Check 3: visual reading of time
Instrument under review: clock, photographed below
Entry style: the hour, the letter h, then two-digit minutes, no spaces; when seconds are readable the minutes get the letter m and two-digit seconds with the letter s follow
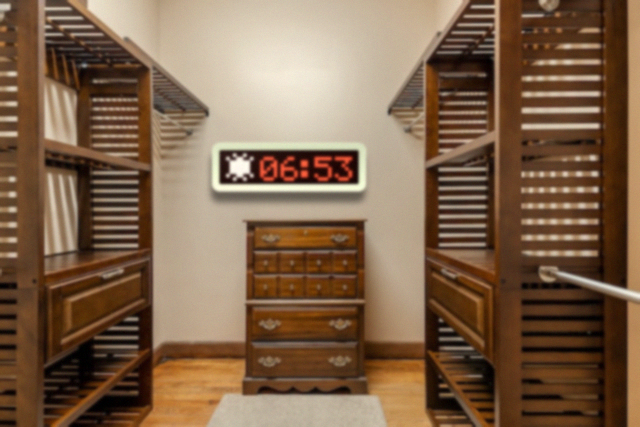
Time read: 6h53
